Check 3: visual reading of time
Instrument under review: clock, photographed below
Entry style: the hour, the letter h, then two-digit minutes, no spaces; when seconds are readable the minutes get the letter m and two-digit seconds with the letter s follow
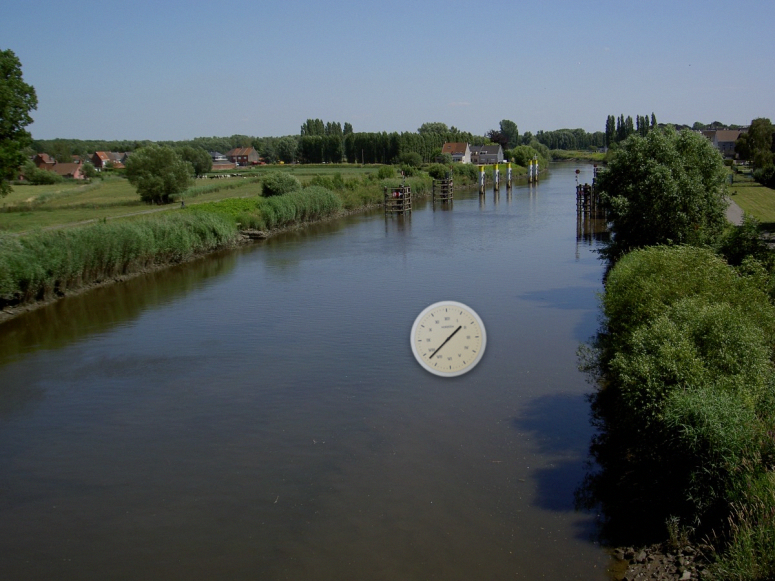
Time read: 1h38
